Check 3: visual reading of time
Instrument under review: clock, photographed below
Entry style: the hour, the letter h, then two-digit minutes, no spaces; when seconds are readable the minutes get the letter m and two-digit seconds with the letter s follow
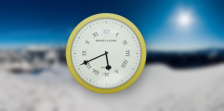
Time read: 5h41
